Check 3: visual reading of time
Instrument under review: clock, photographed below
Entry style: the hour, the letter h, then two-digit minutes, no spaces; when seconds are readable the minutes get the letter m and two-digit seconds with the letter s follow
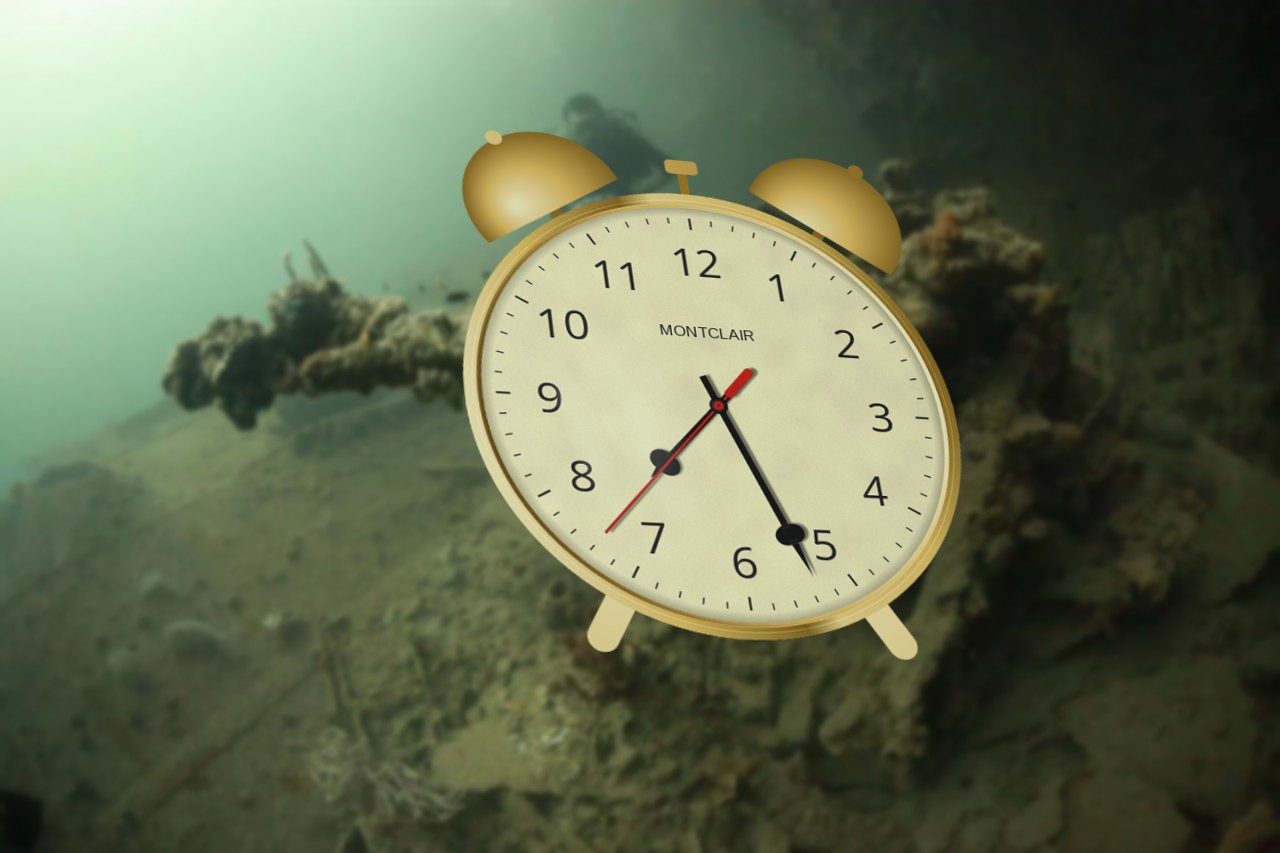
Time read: 7h26m37s
